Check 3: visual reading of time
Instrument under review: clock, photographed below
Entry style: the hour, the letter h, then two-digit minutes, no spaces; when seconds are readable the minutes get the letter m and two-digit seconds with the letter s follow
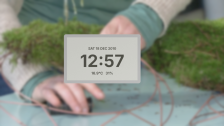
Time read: 12h57
